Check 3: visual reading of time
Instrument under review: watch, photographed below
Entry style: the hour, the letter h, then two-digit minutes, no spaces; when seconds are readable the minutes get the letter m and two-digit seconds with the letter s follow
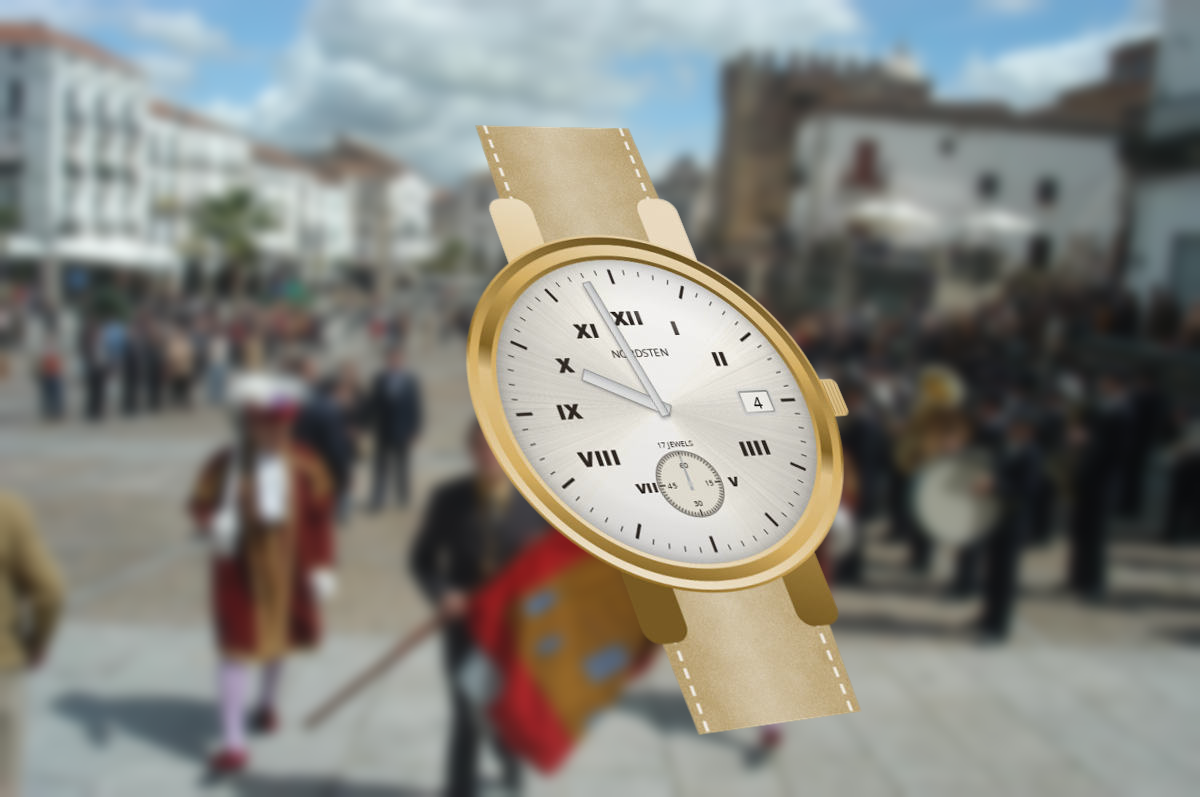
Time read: 9h58
